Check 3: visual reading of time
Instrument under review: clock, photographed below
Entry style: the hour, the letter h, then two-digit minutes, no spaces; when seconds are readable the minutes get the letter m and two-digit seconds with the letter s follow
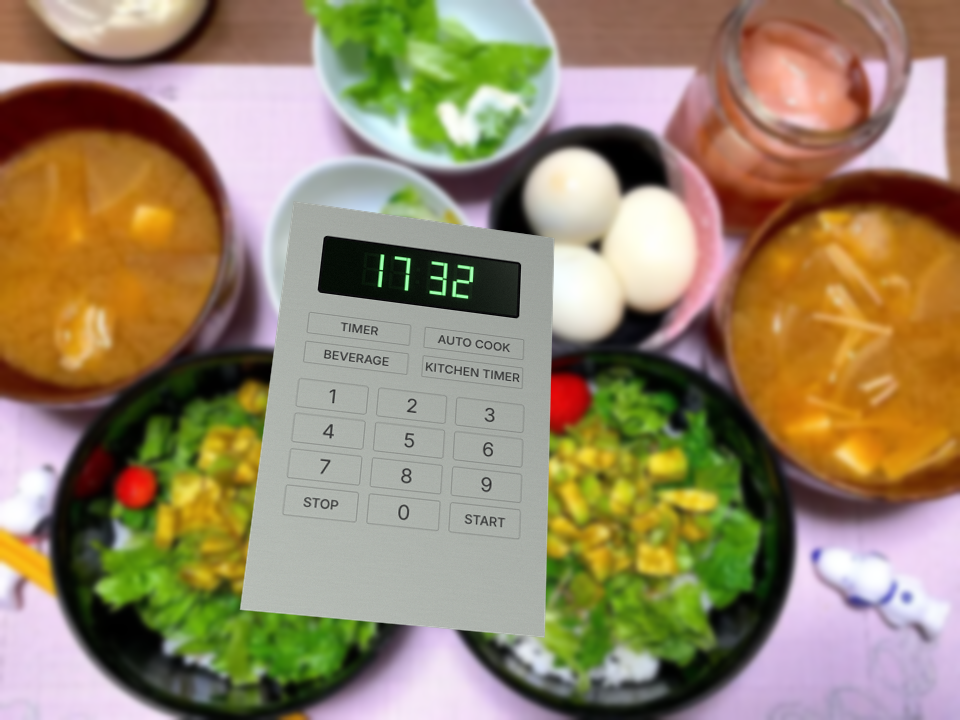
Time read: 17h32
